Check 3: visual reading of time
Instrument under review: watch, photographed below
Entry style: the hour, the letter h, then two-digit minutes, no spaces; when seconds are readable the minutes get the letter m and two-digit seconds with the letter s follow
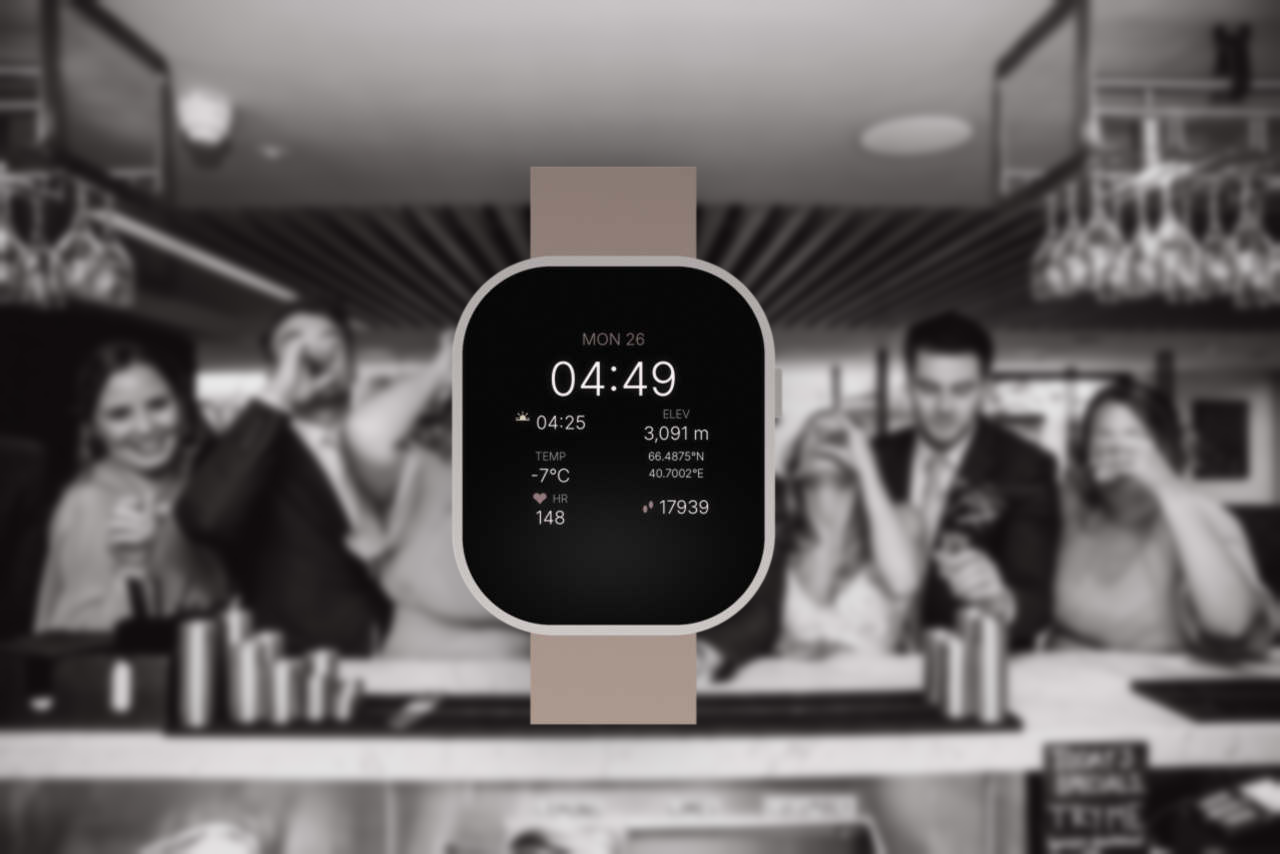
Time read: 4h49
